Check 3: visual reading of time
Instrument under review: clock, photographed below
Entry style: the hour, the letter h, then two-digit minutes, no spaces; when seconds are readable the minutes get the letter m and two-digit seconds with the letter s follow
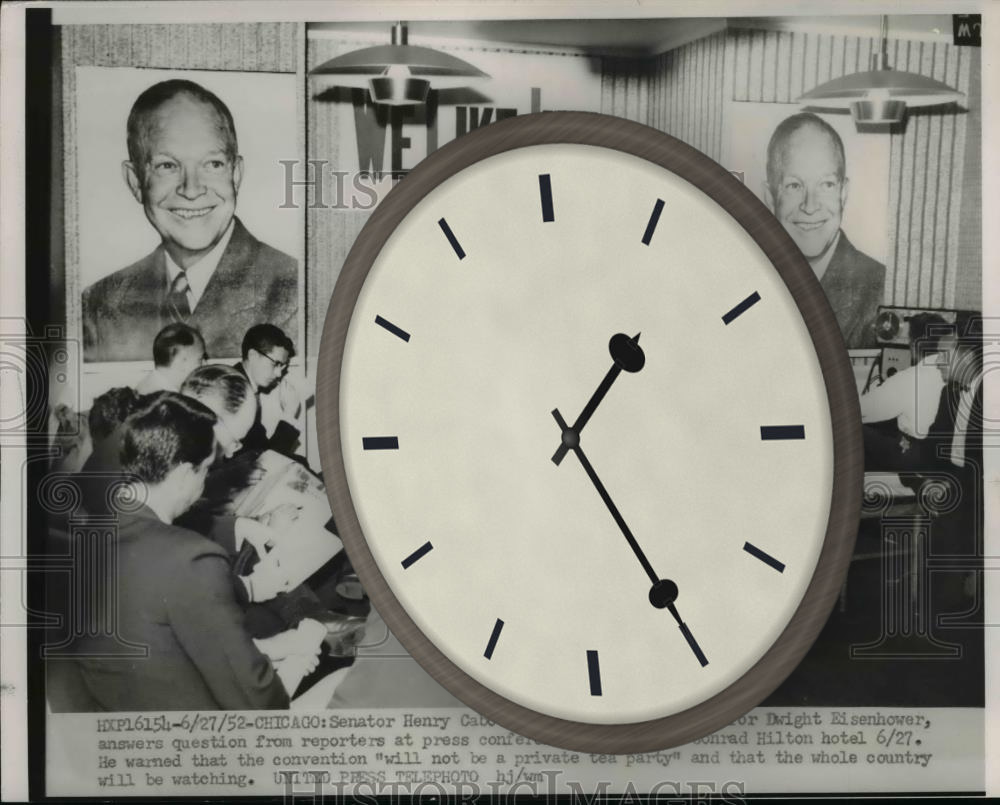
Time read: 1h25
